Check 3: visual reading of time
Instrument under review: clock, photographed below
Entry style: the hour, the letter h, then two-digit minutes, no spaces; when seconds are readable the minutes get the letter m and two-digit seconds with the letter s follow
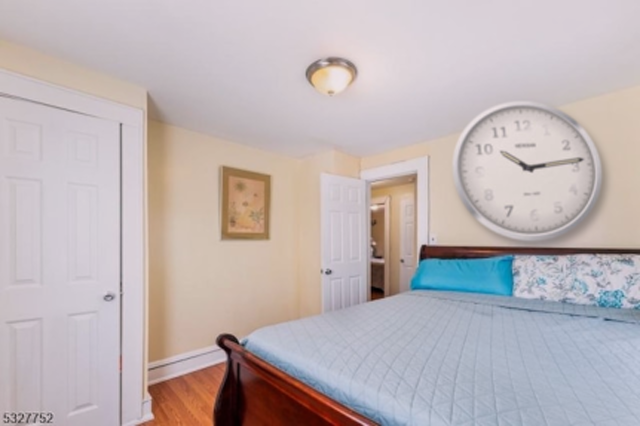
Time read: 10h14
